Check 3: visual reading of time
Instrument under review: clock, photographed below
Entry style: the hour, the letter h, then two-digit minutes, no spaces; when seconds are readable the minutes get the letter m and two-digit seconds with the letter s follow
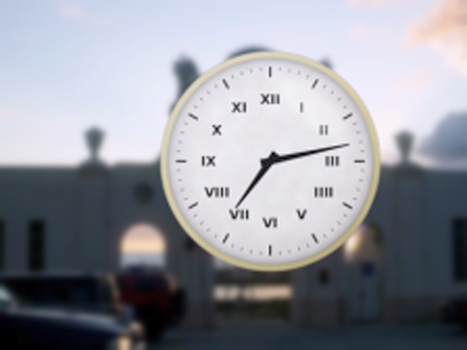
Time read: 7h13
